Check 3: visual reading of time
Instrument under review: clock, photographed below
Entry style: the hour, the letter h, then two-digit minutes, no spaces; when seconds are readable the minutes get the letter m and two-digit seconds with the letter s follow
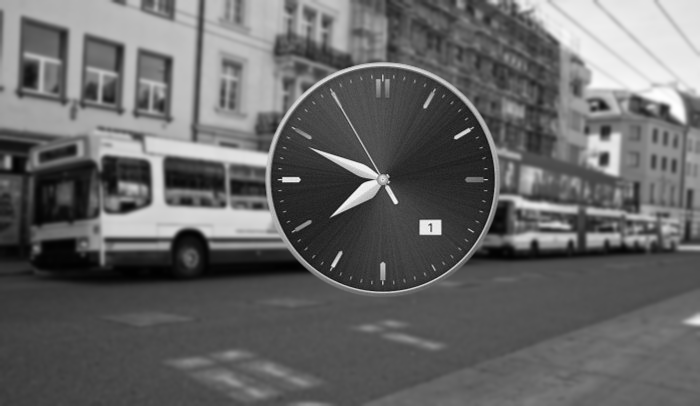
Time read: 7h48m55s
